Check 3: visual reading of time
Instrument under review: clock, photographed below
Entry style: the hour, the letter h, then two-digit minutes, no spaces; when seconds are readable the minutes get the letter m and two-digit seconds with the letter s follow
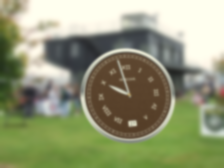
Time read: 9h58
